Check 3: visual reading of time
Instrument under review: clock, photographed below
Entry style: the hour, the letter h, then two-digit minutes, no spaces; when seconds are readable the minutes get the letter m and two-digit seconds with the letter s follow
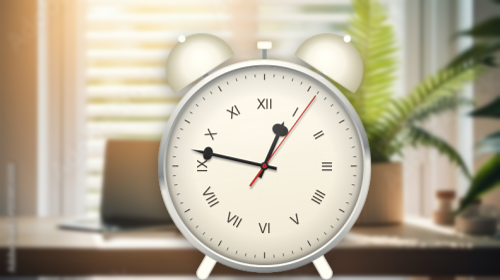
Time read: 12h47m06s
